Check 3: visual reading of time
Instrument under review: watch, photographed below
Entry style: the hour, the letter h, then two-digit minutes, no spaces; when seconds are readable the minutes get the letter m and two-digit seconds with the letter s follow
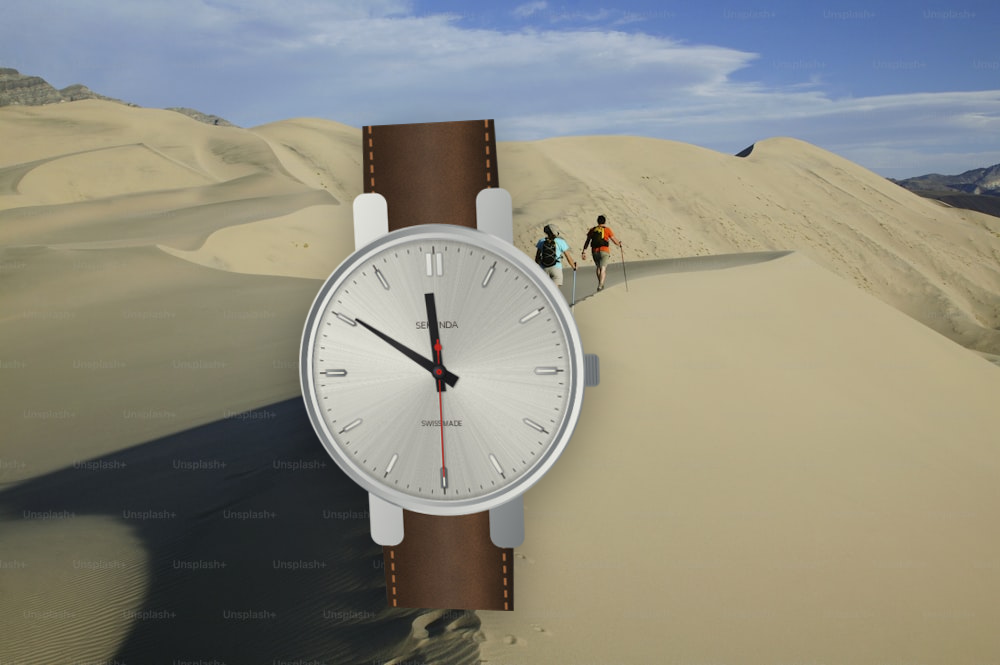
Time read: 11h50m30s
